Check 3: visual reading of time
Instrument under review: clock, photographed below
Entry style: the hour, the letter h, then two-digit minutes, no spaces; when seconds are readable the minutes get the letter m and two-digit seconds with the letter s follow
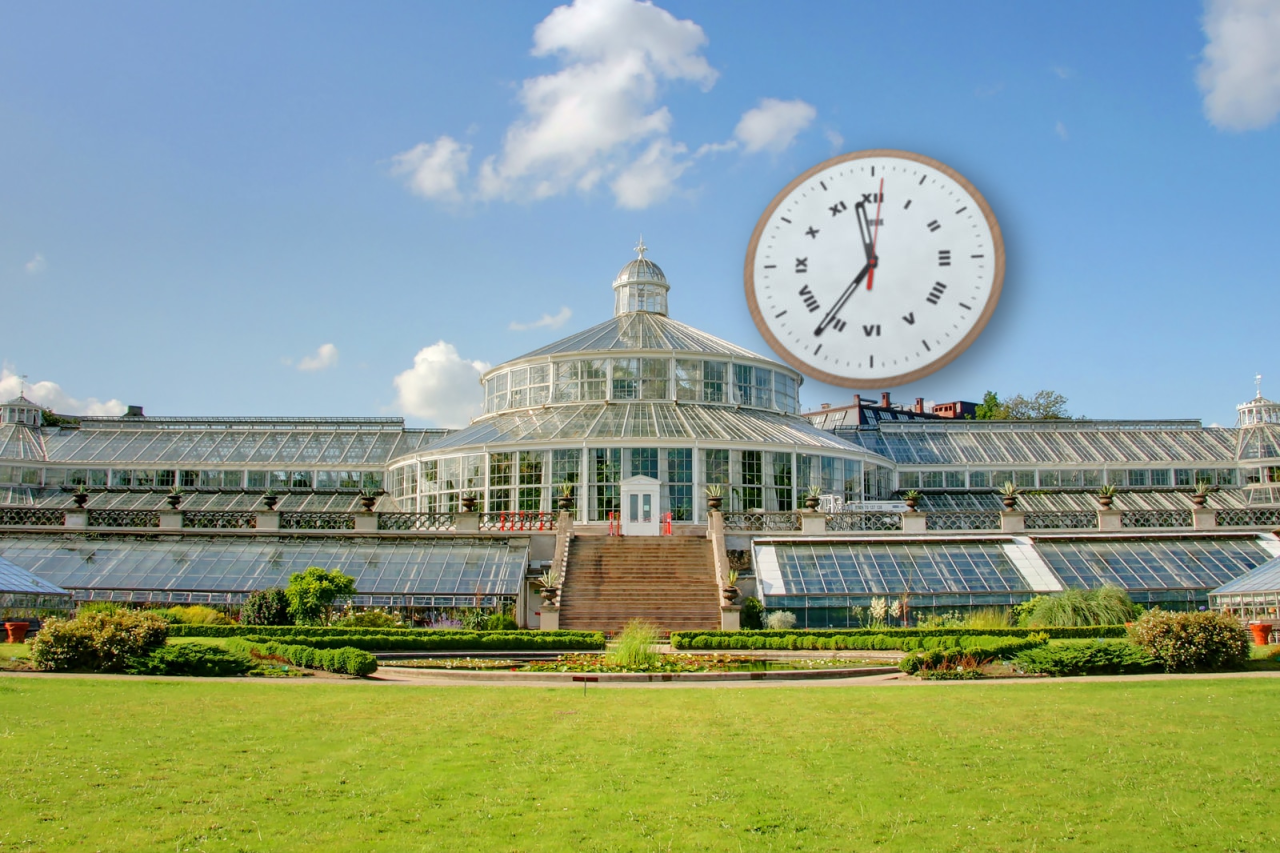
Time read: 11h36m01s
